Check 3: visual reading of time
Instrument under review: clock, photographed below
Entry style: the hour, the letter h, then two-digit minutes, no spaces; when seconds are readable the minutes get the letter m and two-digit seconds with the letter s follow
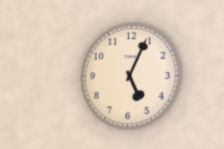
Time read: 5h04
